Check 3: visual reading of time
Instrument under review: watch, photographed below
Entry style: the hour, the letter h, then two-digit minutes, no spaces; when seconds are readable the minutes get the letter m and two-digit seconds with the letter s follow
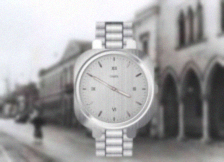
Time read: 3h50
